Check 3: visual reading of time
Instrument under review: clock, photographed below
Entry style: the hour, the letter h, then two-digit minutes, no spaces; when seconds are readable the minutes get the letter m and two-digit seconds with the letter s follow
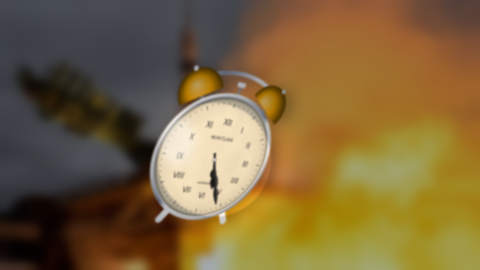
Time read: 5h26
